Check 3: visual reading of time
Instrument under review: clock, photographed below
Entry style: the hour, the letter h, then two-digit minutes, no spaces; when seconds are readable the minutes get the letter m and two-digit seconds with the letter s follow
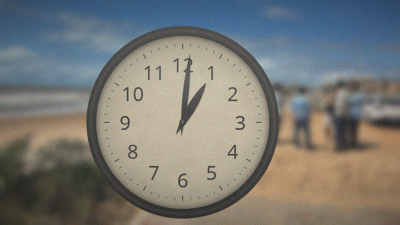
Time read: 1h01
